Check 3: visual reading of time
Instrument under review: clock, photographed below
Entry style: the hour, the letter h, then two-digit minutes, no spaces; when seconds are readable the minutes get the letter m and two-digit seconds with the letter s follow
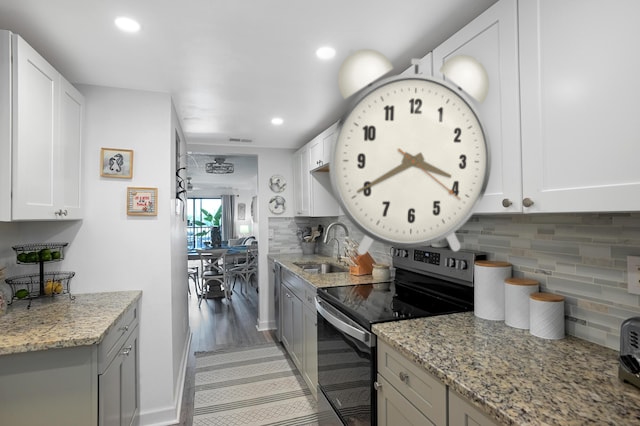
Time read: 3h40m21s
